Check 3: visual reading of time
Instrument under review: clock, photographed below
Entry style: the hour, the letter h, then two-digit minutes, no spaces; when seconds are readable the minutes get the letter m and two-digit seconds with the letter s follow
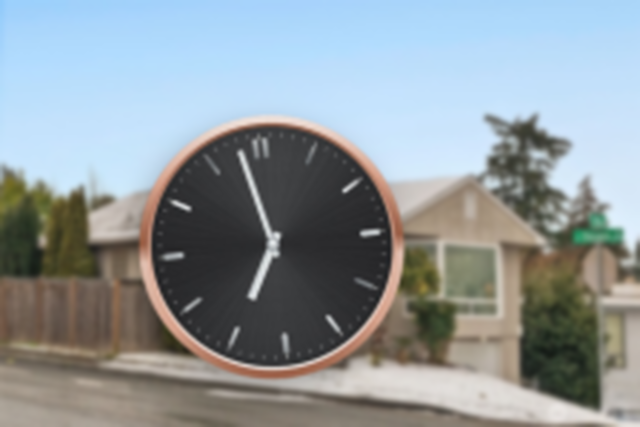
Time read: 6h58
